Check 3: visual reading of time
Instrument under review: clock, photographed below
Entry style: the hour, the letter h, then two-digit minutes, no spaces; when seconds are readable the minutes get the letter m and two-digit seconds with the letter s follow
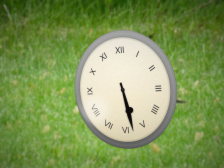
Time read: 5h28
